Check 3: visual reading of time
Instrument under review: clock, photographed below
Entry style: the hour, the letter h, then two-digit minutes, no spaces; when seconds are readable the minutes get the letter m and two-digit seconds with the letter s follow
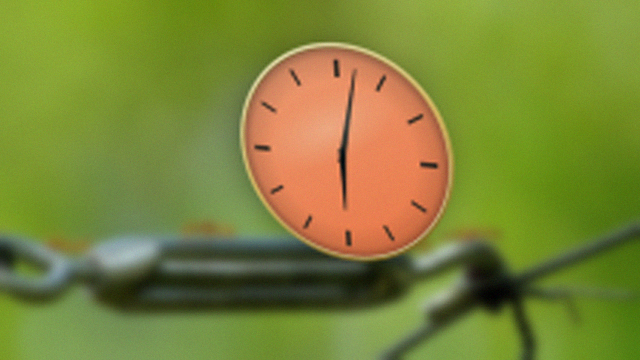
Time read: 6h02
